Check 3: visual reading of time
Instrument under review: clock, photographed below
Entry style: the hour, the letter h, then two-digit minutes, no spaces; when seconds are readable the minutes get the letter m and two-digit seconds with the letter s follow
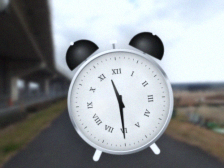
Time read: 11h30
